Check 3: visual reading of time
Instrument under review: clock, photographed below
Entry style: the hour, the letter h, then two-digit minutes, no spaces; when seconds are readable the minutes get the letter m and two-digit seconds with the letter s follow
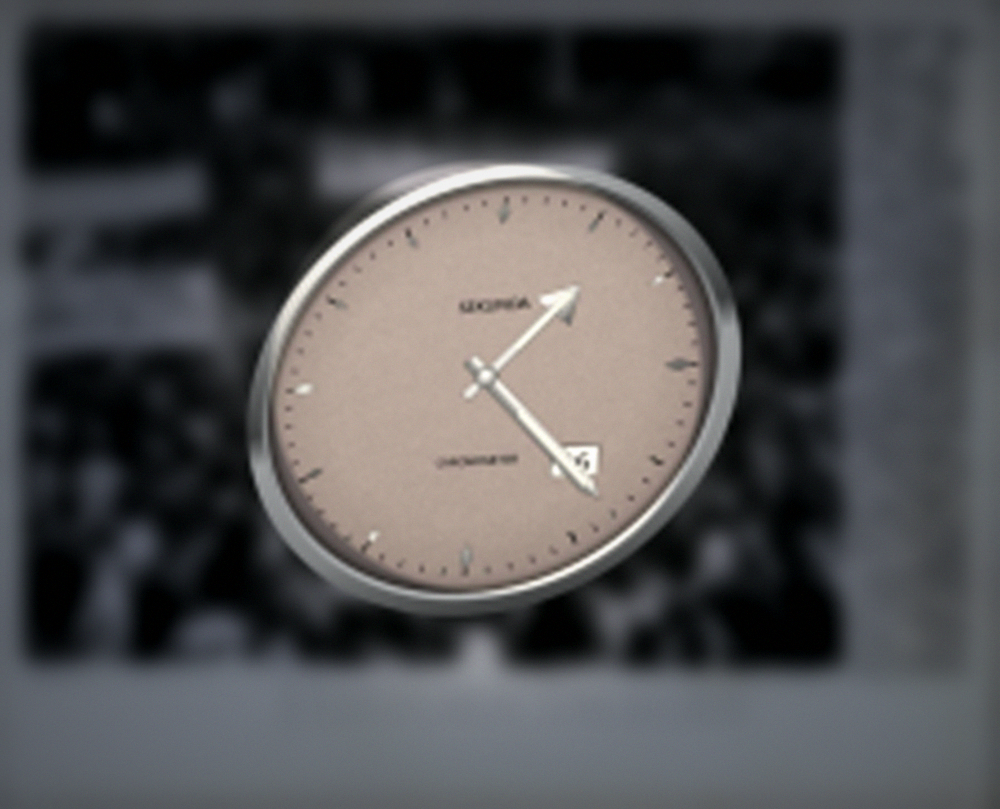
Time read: 1h23
